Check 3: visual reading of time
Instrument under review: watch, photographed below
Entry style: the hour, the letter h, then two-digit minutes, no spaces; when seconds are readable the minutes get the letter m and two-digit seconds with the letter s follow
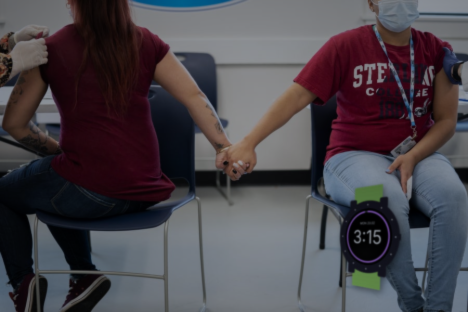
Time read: 3h15
